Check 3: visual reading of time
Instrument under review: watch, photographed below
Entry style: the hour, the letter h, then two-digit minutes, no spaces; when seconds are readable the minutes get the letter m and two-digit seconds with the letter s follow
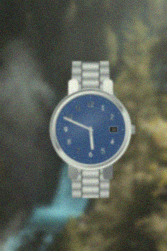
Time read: 5h49
